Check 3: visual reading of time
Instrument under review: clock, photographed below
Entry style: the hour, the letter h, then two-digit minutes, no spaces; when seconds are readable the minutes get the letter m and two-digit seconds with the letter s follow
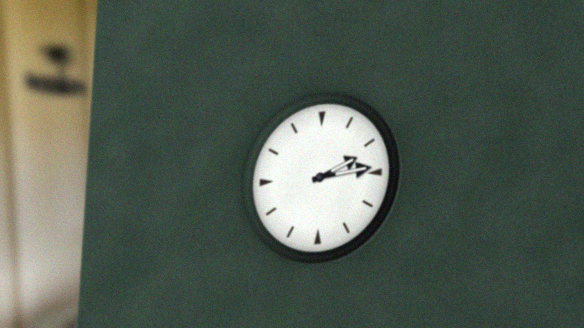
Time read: 2h14
